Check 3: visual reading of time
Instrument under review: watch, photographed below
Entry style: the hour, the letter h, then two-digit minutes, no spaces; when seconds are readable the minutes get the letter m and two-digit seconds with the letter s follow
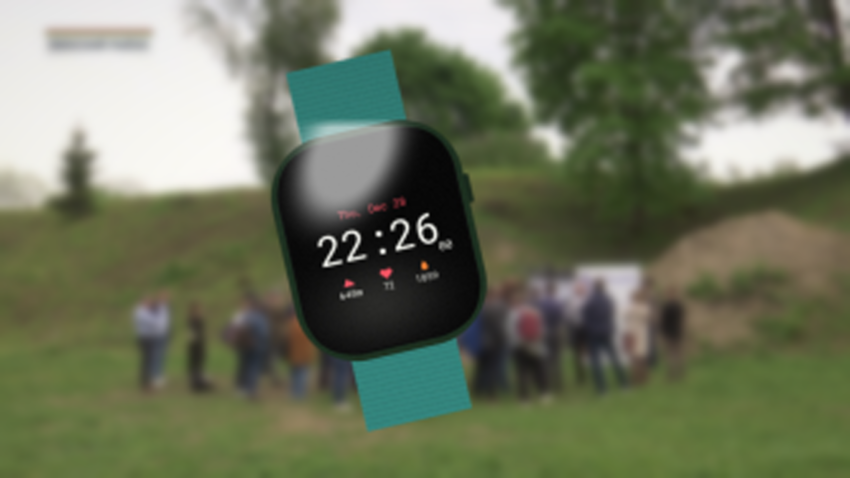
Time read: 22h26
